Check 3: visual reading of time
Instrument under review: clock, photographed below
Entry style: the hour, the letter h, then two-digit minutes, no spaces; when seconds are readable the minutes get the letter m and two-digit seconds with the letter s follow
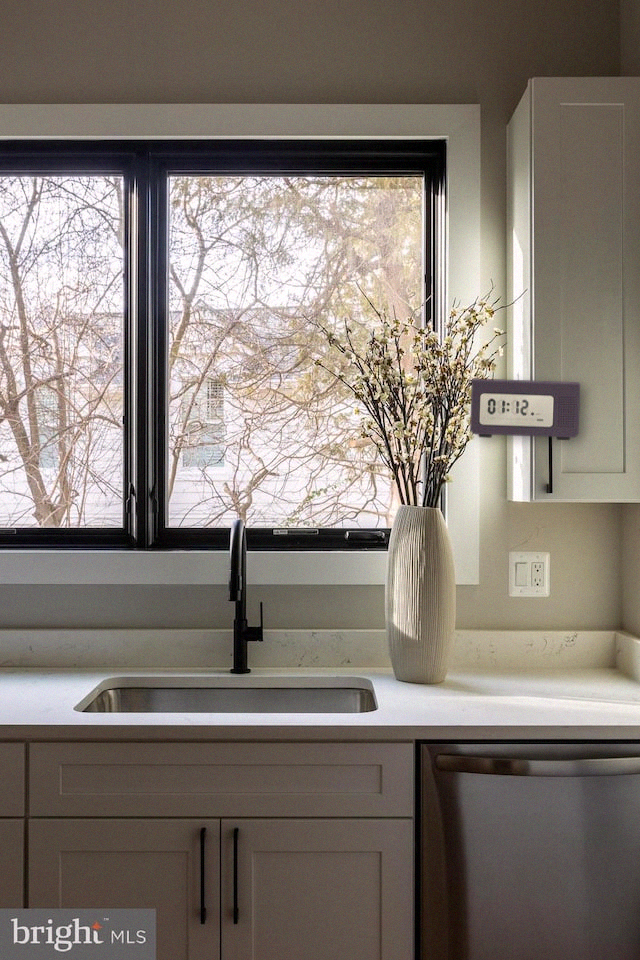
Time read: 1h12
